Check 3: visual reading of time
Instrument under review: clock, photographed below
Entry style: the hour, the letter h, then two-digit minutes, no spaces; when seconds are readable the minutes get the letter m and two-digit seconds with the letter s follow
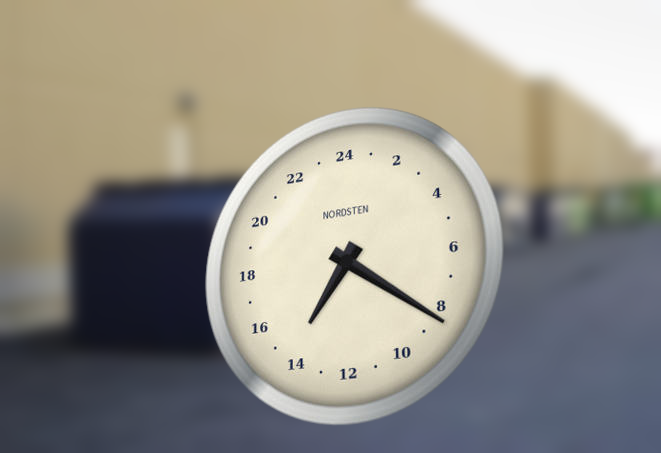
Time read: 14h21
